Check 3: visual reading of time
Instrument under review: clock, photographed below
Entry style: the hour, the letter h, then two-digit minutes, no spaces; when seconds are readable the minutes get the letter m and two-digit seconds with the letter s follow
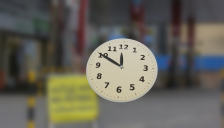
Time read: 11h50
